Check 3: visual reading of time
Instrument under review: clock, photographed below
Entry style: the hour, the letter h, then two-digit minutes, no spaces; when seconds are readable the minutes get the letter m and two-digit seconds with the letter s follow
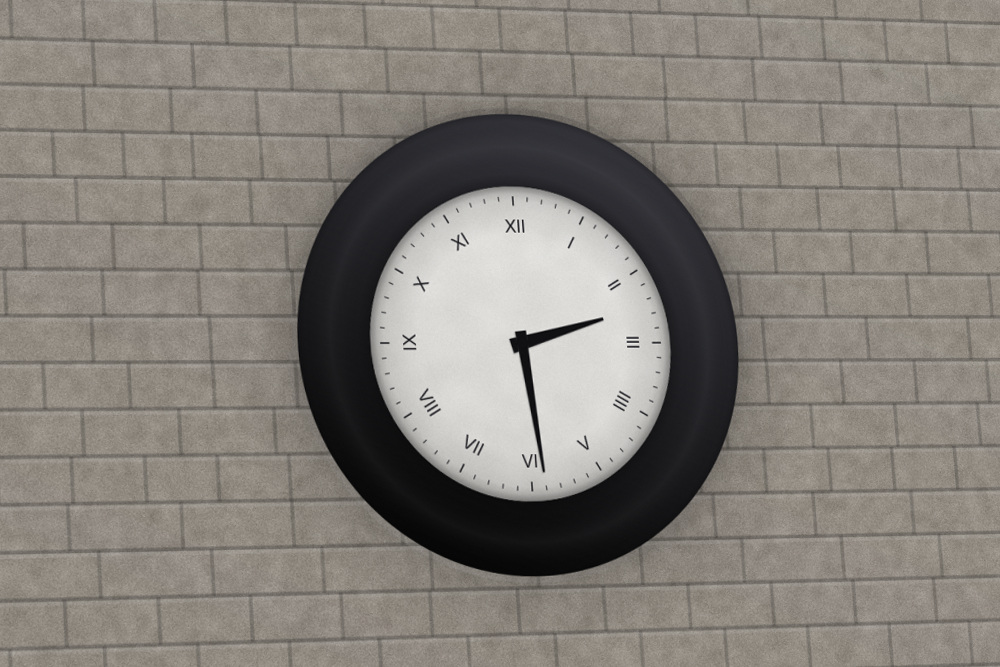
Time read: 2h29
